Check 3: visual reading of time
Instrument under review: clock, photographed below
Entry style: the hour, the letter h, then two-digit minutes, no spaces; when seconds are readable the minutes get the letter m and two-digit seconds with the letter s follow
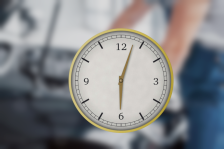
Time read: 6h03
